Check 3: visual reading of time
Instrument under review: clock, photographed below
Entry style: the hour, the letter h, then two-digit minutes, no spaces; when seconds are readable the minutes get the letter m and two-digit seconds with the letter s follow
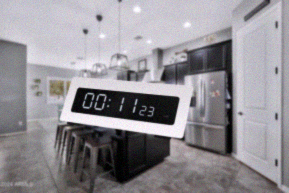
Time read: 0h11m23s
